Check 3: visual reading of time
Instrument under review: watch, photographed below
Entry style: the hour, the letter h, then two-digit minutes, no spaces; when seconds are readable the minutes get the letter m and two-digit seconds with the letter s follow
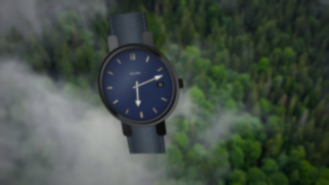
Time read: 6h12
